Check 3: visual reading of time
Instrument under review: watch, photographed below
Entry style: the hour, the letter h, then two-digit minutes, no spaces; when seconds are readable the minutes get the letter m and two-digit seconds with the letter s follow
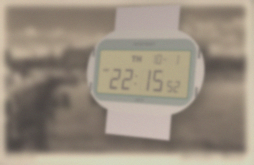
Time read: 22h15
